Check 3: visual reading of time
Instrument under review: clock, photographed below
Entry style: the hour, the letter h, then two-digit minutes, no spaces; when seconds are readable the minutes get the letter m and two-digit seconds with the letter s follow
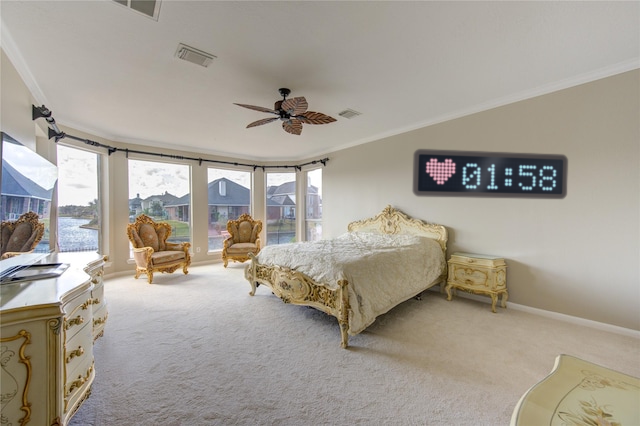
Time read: 1h58
